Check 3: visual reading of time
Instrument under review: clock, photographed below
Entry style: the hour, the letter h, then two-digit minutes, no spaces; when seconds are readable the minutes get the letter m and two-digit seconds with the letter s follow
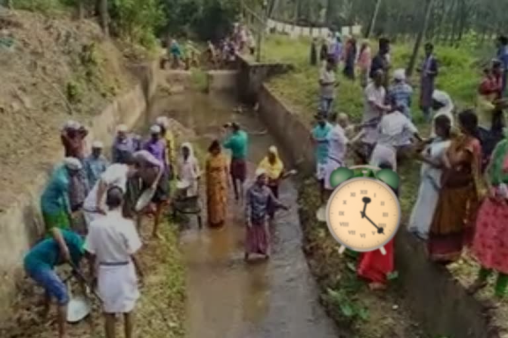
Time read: 12h22
